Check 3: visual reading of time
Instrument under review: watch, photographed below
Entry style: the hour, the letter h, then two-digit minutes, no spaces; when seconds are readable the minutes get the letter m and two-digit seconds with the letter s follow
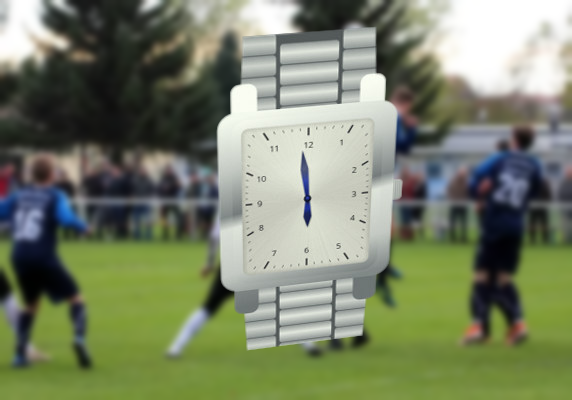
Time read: 5h59
